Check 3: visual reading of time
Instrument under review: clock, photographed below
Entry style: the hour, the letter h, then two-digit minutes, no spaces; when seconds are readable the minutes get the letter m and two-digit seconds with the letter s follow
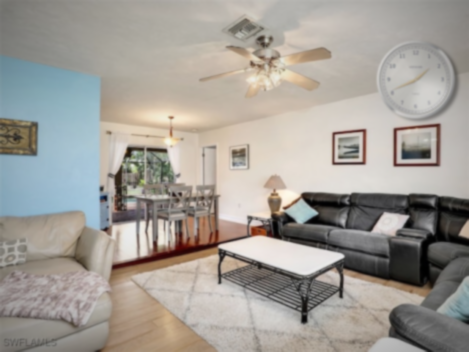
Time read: 1h41
